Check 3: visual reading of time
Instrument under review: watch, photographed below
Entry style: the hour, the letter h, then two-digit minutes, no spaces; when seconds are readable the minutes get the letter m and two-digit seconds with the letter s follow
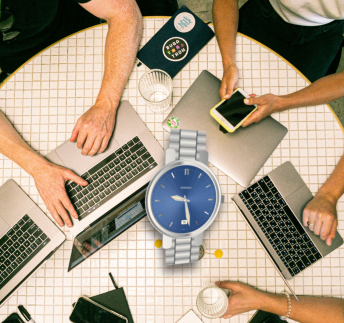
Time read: 9h28
